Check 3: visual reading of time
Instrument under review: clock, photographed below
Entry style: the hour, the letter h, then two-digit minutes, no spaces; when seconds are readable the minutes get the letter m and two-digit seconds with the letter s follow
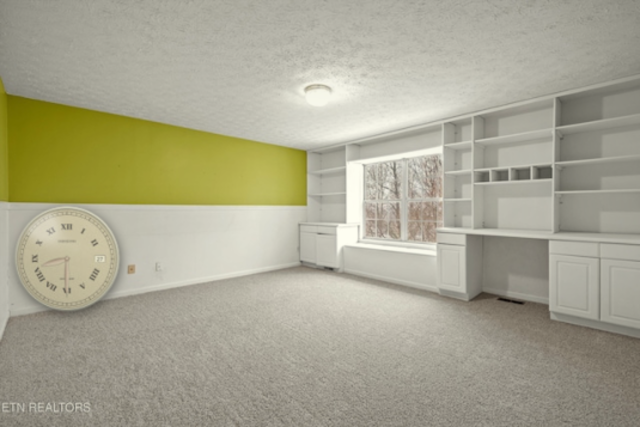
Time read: 8h30
